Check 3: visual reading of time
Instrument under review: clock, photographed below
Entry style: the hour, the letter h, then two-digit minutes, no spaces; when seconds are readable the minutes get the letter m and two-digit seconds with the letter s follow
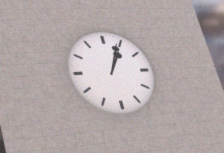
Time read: 1h04
